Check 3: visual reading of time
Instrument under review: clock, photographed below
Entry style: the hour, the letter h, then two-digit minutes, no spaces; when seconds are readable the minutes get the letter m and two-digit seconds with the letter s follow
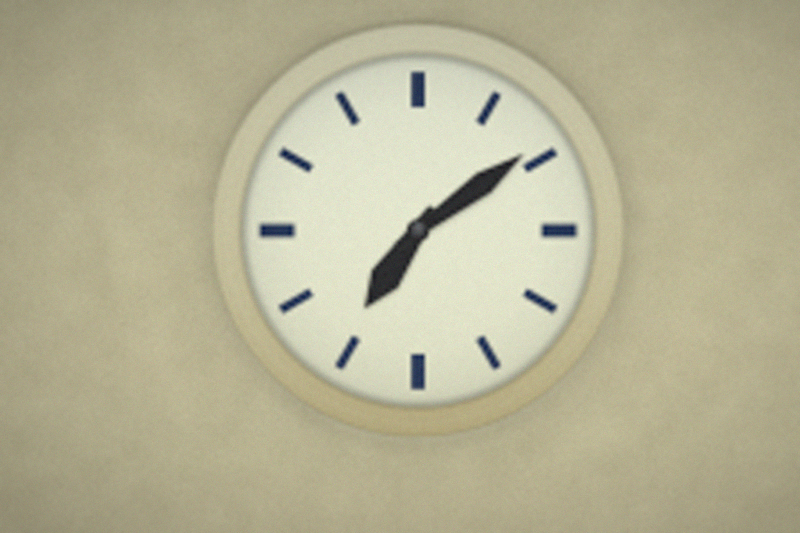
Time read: 7h09
